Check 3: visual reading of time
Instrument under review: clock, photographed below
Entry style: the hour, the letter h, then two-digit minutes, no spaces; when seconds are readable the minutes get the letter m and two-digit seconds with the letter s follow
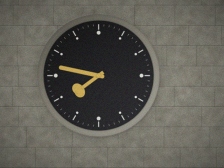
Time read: 7h47
